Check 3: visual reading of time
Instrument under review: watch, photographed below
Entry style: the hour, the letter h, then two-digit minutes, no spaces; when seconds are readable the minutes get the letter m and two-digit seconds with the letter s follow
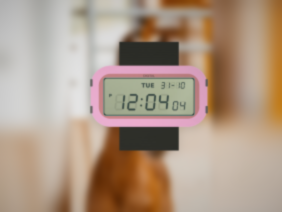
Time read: 12h04m04s
